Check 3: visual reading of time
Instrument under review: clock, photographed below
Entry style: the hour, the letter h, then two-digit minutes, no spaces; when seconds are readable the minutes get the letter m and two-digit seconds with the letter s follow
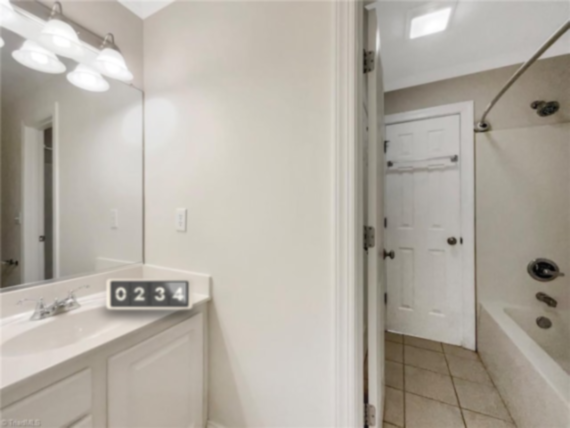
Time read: 2h34
